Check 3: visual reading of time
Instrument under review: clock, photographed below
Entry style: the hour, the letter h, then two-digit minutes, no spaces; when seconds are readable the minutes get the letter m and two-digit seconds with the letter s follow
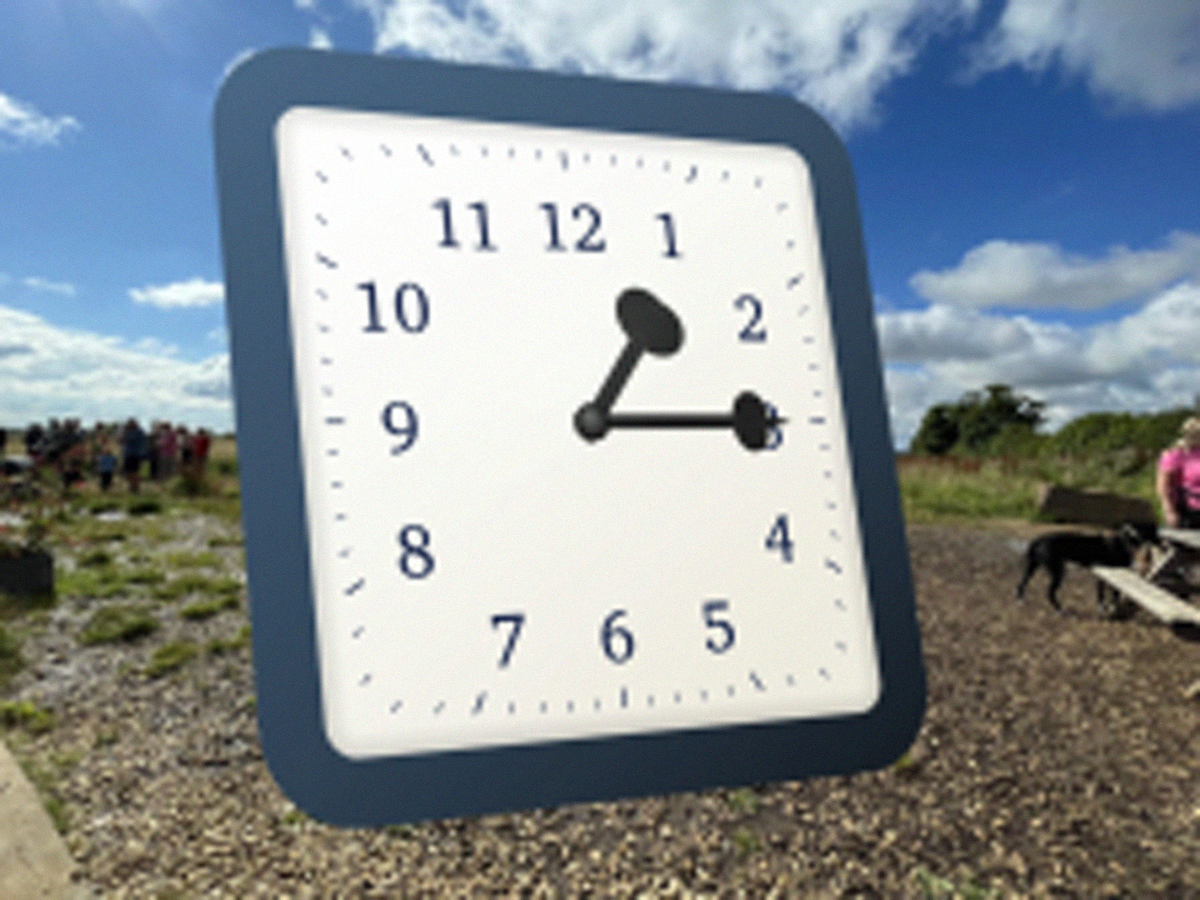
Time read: 1h15
